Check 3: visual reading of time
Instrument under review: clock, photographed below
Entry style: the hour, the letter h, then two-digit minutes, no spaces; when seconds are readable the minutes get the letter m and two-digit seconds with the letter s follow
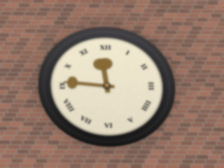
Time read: 11h46
